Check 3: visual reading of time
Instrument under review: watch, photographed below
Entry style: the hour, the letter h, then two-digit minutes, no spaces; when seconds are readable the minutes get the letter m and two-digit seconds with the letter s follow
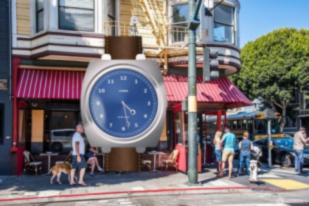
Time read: 4h28
